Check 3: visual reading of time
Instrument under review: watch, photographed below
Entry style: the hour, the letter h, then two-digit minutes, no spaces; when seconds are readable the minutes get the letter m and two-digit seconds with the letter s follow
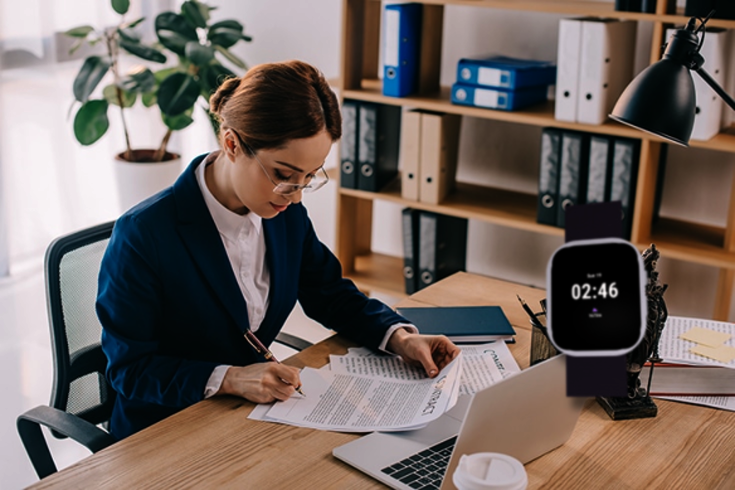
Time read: 2h46
